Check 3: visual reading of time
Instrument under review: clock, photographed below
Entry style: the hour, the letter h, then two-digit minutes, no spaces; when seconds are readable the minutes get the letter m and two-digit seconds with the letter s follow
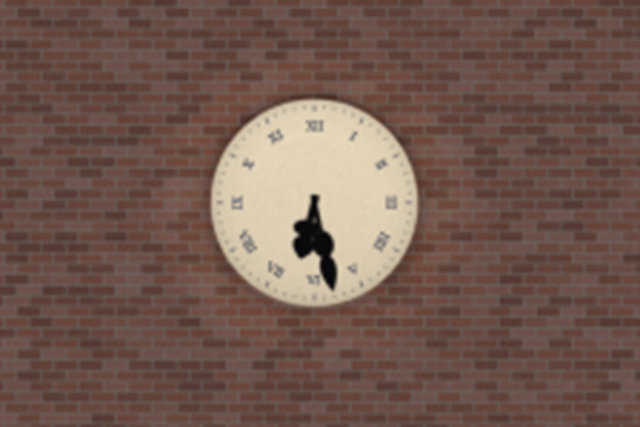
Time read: 6h28
